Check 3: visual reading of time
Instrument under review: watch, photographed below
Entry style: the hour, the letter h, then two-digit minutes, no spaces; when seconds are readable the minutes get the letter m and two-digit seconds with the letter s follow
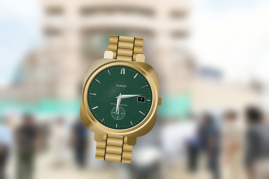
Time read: 6h13
